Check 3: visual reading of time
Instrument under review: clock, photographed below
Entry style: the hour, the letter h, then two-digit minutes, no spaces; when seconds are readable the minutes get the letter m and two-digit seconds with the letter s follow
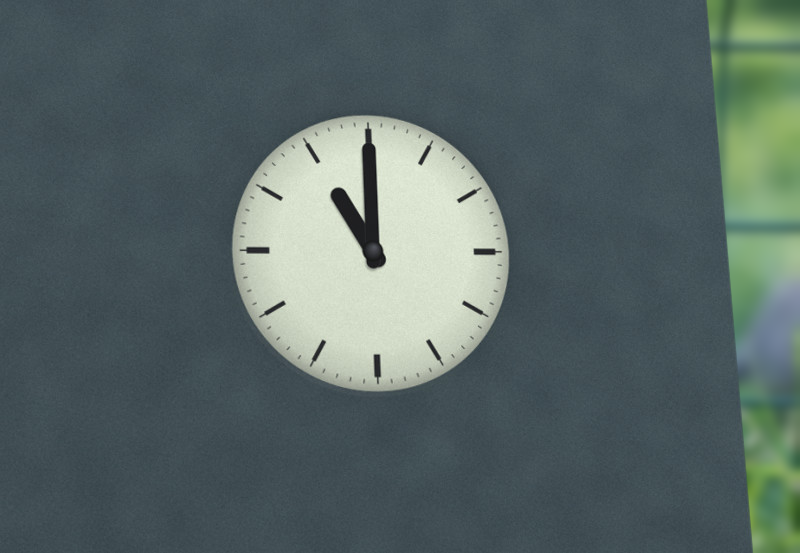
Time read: 11h00
